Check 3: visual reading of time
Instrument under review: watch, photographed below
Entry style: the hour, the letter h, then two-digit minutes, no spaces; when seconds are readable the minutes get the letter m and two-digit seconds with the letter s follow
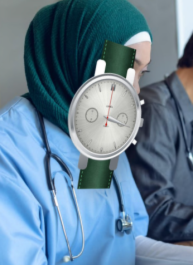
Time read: 3h17
